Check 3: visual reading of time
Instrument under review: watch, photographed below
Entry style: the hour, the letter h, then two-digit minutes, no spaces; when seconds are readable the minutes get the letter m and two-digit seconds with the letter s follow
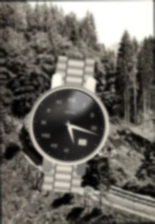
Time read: 5h17
